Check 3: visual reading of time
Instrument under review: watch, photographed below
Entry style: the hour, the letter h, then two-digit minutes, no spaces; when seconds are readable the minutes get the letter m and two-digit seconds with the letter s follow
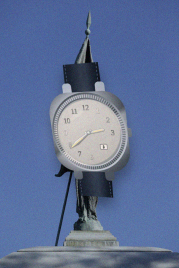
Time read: 2h39
